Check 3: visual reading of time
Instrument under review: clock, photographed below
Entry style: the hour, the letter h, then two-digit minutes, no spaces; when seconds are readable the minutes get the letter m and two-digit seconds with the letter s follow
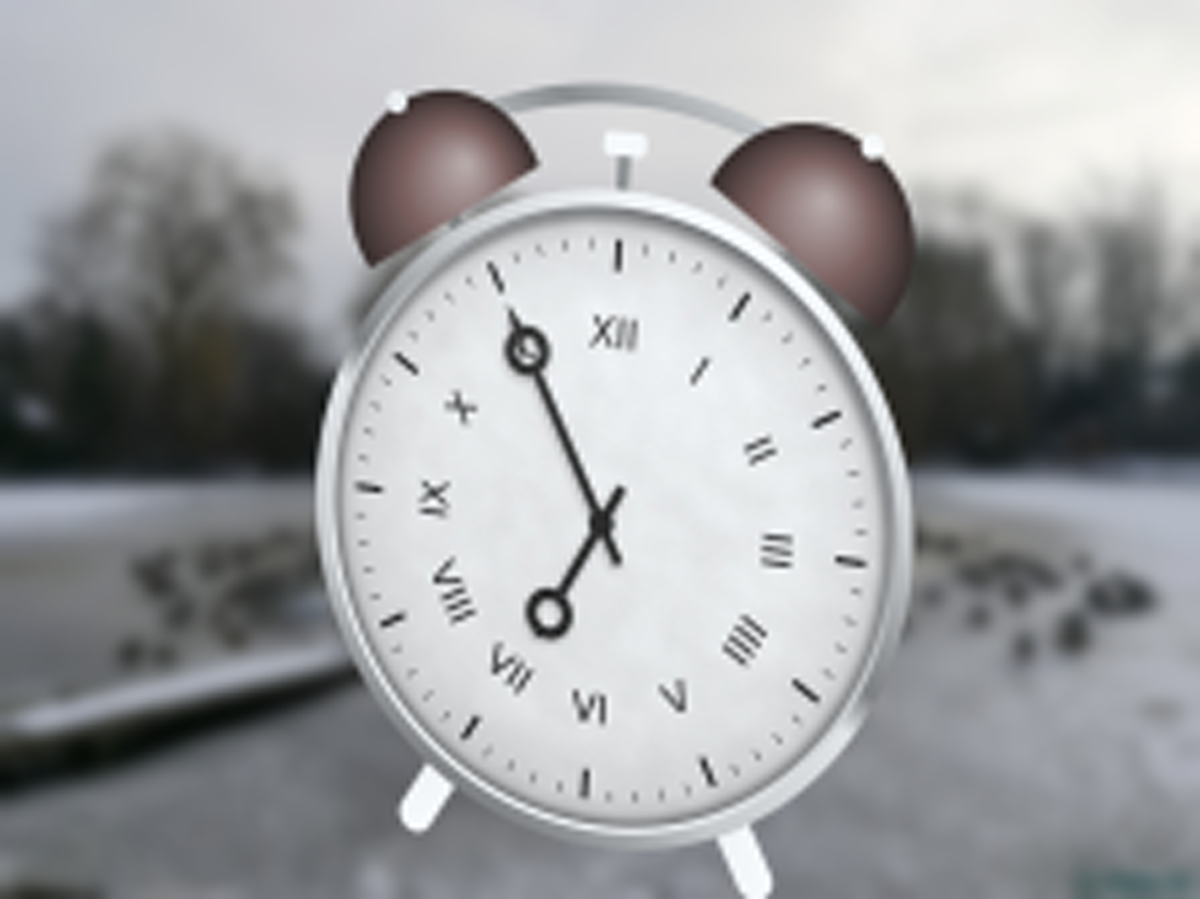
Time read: 6h55
